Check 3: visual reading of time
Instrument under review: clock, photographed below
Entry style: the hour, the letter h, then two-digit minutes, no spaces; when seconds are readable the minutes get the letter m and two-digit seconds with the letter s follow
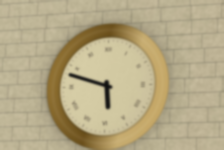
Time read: 5h48
